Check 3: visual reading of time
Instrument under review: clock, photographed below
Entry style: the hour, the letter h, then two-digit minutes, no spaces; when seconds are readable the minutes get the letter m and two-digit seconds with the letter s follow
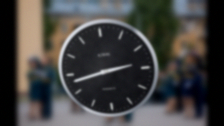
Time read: 2h43
